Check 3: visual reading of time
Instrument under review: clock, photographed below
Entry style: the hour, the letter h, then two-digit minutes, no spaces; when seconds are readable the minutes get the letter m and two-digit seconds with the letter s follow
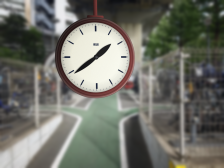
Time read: 1h39
